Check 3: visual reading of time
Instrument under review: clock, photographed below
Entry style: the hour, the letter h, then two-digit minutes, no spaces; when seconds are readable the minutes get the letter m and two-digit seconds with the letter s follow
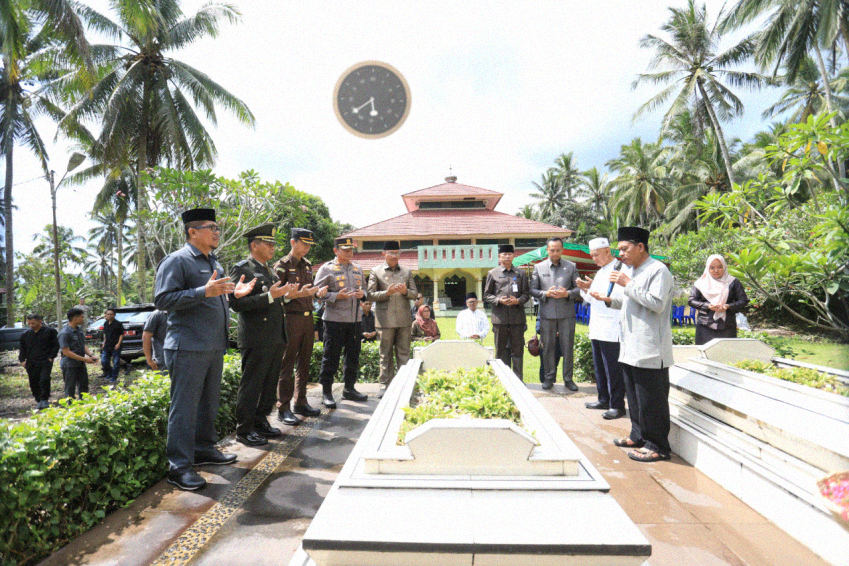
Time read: 5h39
